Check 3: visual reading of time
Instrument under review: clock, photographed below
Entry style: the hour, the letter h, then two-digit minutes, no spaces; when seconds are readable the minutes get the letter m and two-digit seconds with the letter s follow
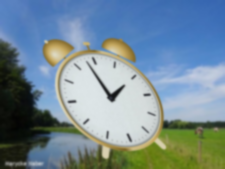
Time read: 1h58
